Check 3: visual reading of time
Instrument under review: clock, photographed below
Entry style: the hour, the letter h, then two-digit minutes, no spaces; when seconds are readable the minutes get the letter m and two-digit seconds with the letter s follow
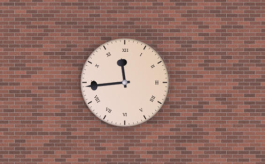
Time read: 11h44
